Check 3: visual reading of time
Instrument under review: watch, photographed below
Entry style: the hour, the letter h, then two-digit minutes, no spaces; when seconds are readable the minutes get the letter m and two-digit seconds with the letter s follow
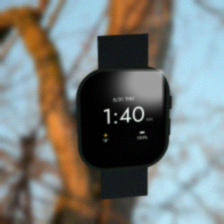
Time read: 1h40
